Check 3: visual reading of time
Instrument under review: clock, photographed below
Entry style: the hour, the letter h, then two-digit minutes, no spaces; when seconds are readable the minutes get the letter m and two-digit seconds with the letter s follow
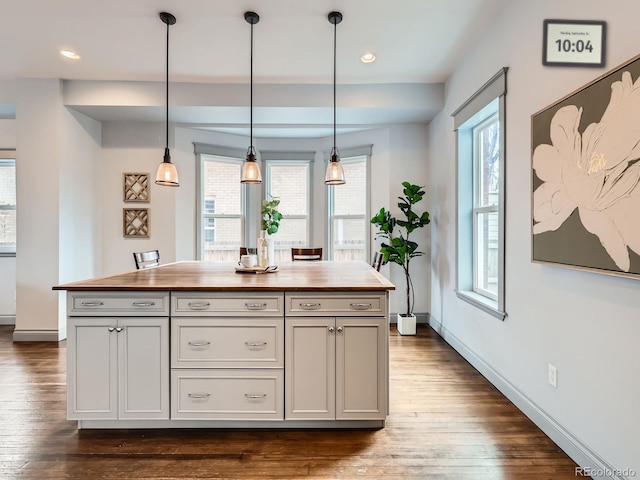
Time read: 10h04
